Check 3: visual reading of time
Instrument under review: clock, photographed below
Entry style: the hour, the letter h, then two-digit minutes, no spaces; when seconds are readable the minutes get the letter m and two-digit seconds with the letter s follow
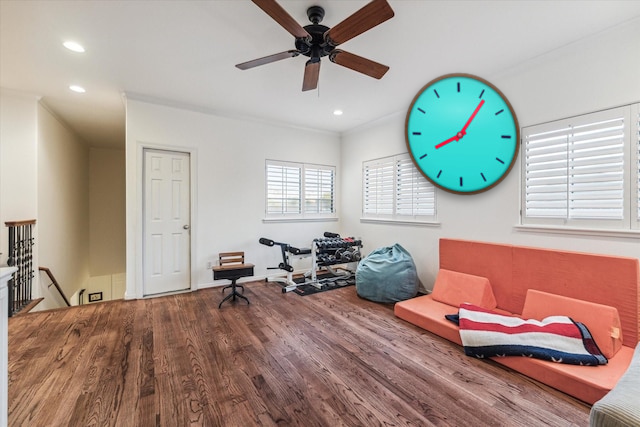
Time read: 8h06
